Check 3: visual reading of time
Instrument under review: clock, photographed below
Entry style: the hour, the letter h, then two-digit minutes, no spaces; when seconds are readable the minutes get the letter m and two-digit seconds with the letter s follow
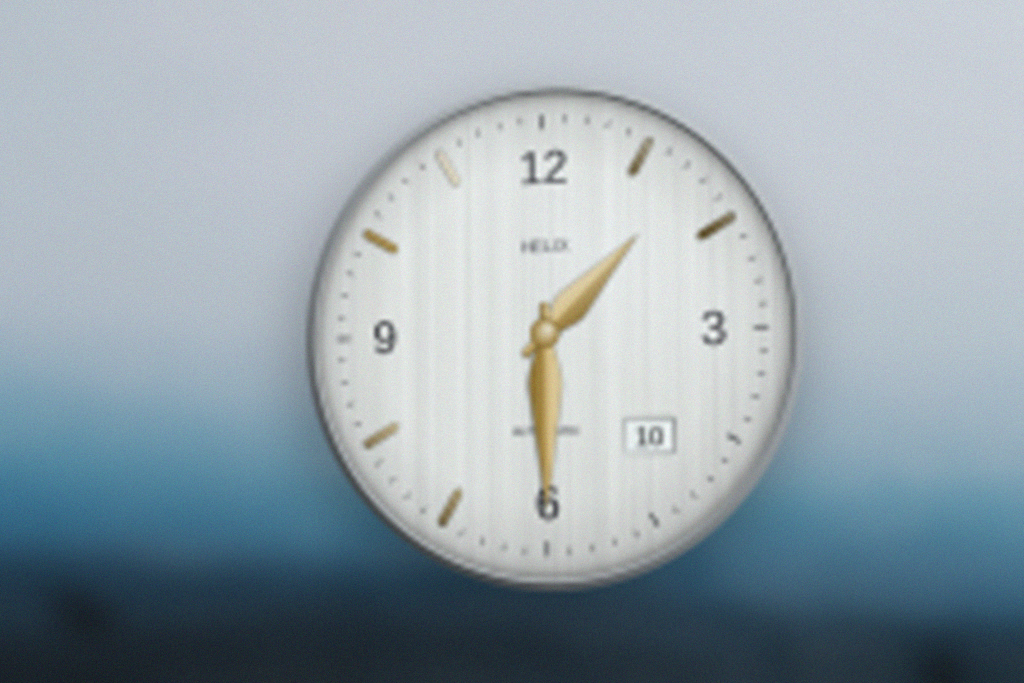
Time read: 1h30
